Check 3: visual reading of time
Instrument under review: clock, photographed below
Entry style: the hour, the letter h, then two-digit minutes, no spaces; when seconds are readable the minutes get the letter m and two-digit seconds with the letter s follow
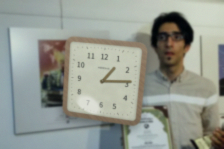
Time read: 1h14
